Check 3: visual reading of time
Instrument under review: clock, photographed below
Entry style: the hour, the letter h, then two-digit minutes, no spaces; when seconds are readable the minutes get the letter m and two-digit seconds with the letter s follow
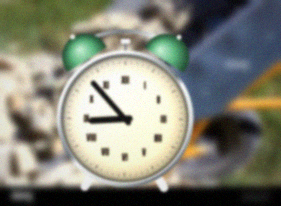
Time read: 8h53
